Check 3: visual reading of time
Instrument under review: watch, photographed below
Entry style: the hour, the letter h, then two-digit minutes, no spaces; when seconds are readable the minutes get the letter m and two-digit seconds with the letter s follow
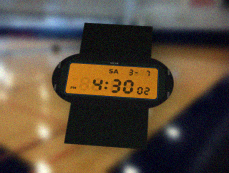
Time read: 4h30m02s
